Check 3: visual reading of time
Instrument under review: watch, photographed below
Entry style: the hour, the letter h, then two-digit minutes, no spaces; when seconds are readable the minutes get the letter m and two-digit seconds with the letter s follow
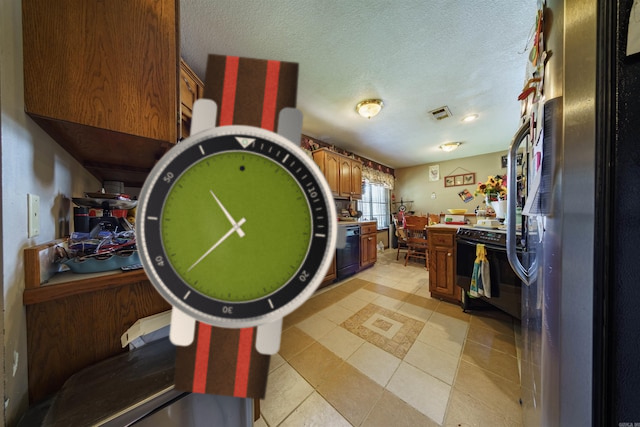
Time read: 10h37
